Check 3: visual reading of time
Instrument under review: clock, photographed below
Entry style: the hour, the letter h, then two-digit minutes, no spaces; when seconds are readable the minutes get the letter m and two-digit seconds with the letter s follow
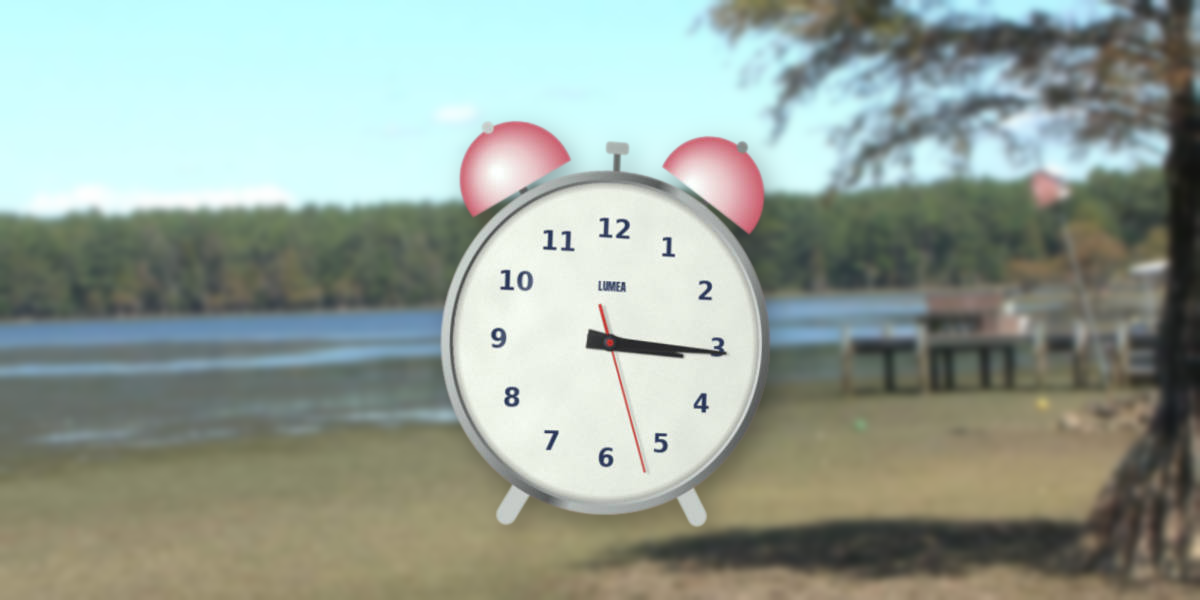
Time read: 3h15m27s
